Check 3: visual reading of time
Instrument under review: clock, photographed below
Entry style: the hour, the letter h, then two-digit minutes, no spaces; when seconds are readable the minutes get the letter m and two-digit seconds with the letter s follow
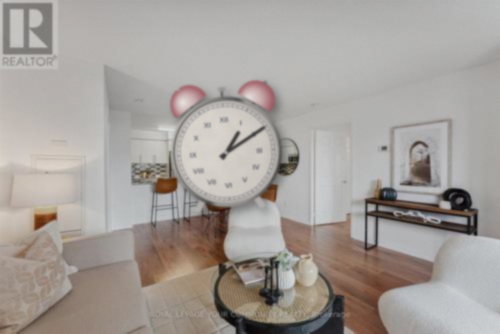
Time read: 1h10
